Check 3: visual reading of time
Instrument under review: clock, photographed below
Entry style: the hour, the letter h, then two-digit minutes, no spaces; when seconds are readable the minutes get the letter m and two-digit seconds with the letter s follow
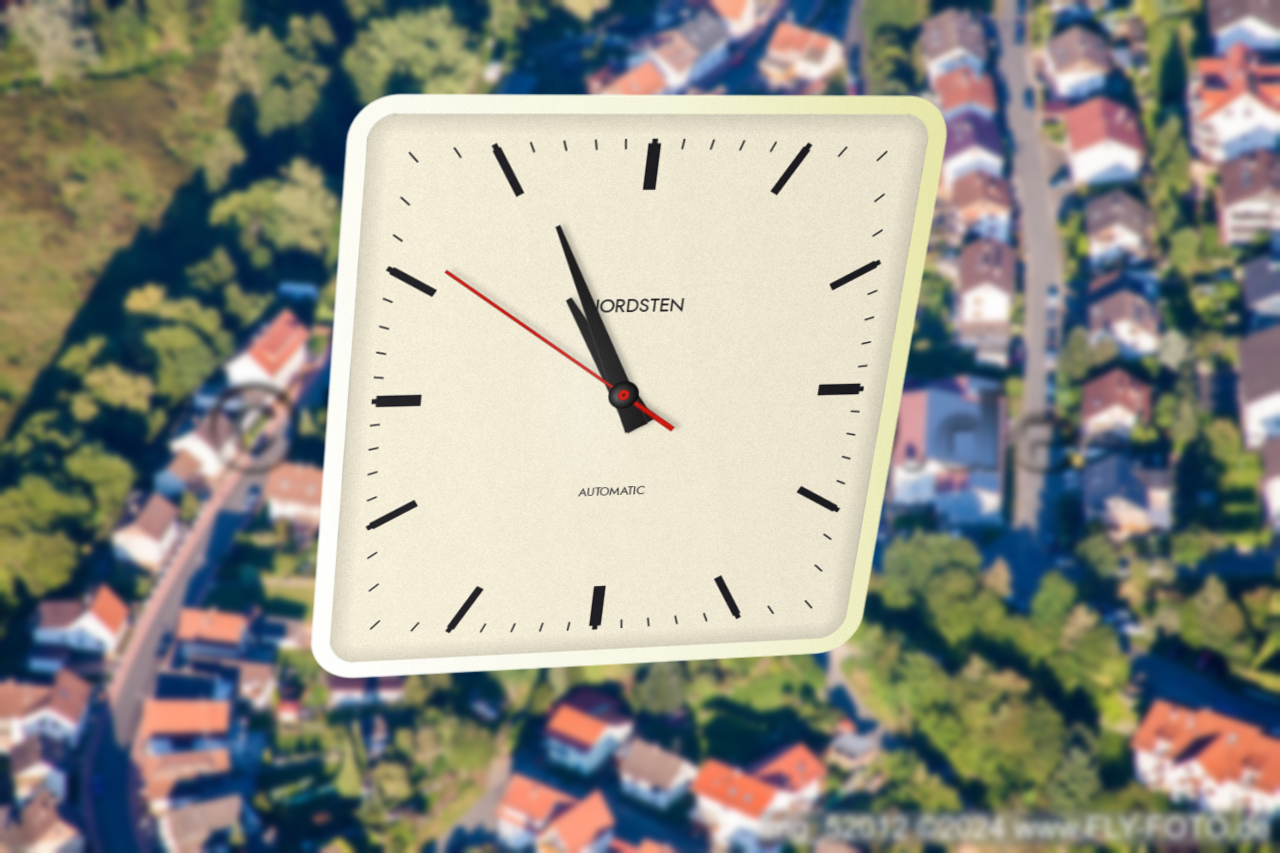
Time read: 10h55m51s
